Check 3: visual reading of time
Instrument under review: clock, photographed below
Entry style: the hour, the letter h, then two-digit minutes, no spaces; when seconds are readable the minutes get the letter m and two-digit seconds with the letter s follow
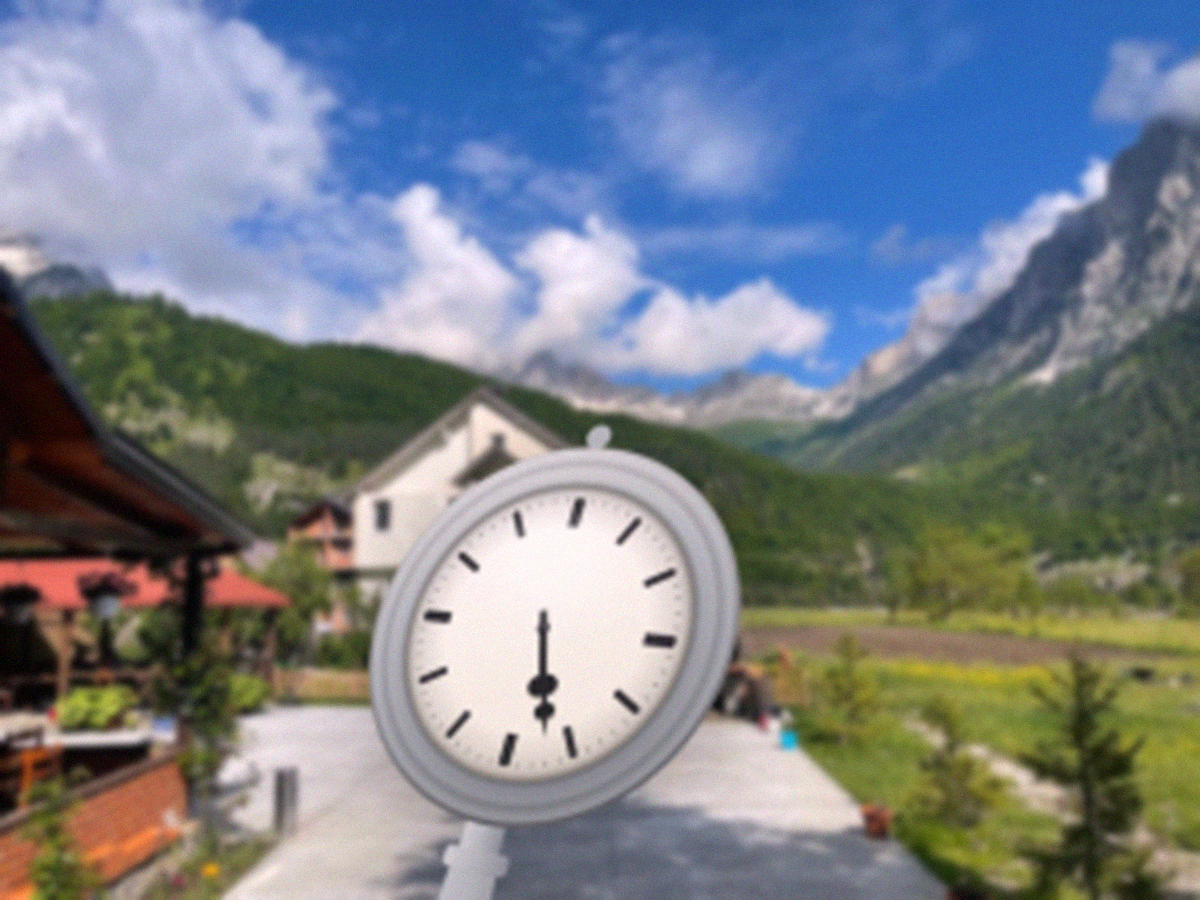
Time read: 5h27
